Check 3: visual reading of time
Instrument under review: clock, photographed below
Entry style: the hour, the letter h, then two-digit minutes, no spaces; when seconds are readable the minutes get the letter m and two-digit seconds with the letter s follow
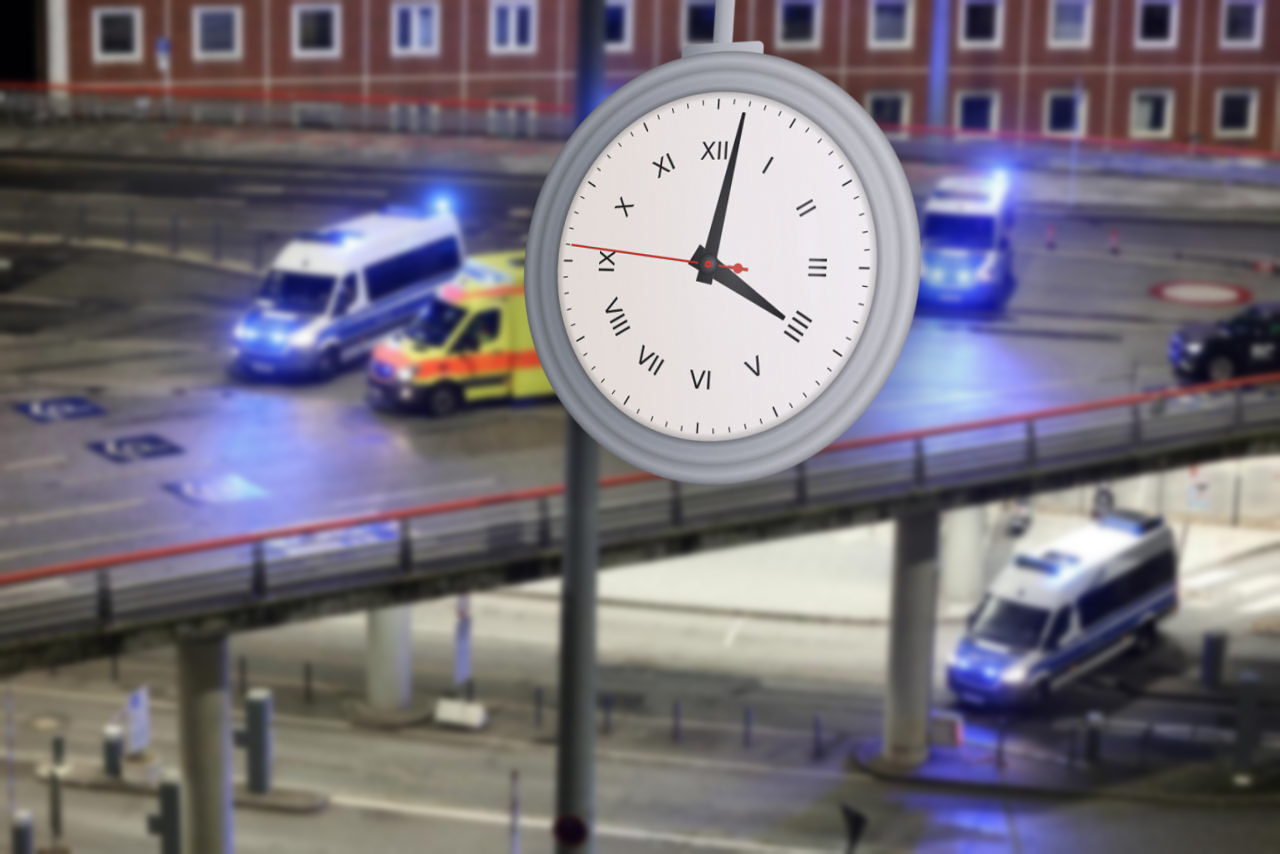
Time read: 4h01m46s
